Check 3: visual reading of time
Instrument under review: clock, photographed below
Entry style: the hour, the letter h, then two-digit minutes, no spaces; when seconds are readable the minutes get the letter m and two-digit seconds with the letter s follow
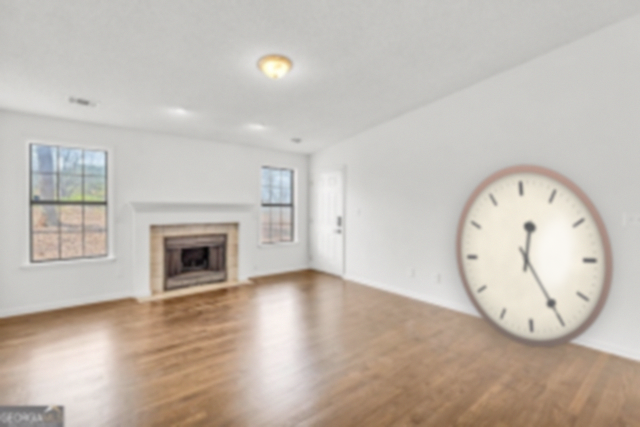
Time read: 12h25
